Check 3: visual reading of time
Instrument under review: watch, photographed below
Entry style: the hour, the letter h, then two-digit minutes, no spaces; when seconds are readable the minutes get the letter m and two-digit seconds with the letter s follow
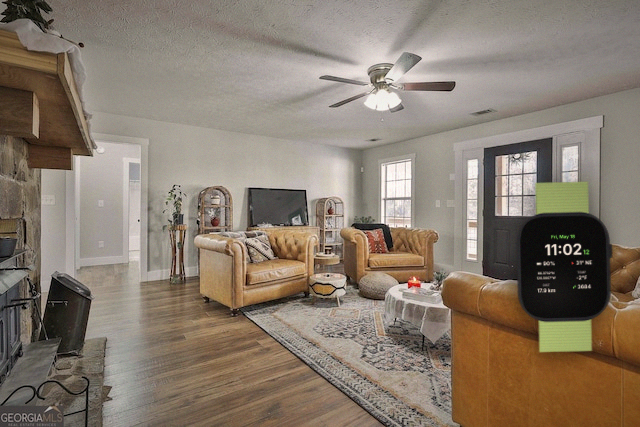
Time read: 11h02
